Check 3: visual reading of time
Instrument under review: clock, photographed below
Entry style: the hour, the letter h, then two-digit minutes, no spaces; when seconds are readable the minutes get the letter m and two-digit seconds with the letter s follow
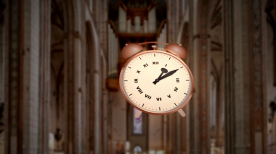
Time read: 1h10
